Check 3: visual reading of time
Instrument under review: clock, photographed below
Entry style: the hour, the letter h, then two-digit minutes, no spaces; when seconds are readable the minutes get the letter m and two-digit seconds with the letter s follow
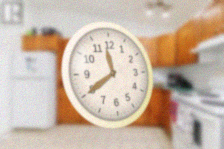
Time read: 11h40
